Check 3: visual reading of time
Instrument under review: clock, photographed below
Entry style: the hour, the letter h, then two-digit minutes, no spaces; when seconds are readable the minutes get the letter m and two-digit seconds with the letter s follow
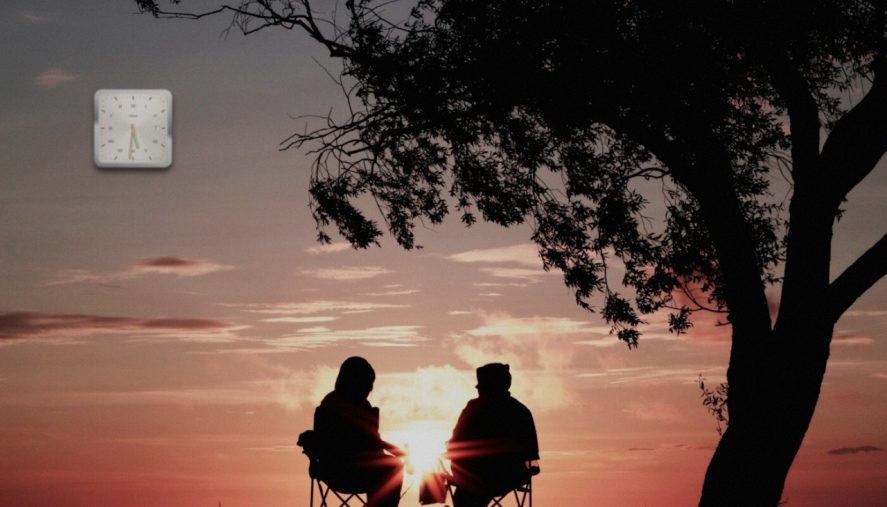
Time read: 5h31
